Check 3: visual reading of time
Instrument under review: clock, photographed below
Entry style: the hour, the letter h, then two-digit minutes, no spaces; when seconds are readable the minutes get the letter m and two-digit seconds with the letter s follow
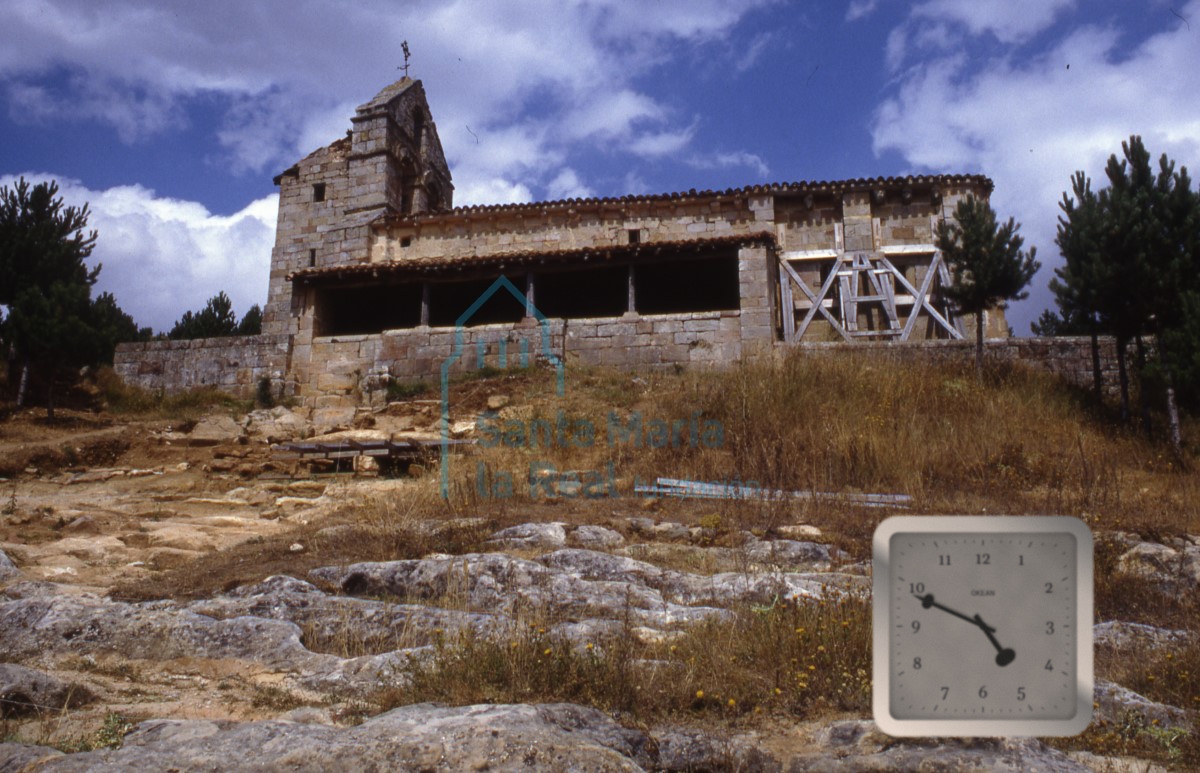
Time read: 4h49
